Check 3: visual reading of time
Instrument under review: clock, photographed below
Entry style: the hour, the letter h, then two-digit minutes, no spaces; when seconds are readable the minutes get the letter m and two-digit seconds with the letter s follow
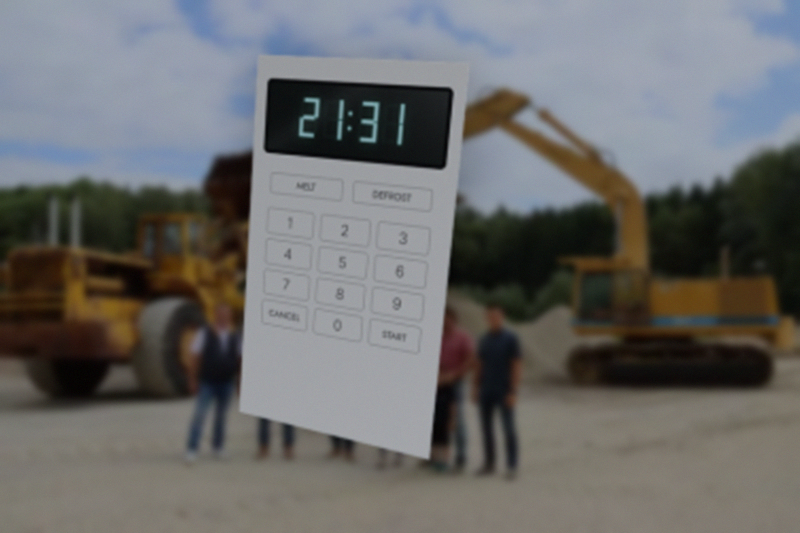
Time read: 21h31
